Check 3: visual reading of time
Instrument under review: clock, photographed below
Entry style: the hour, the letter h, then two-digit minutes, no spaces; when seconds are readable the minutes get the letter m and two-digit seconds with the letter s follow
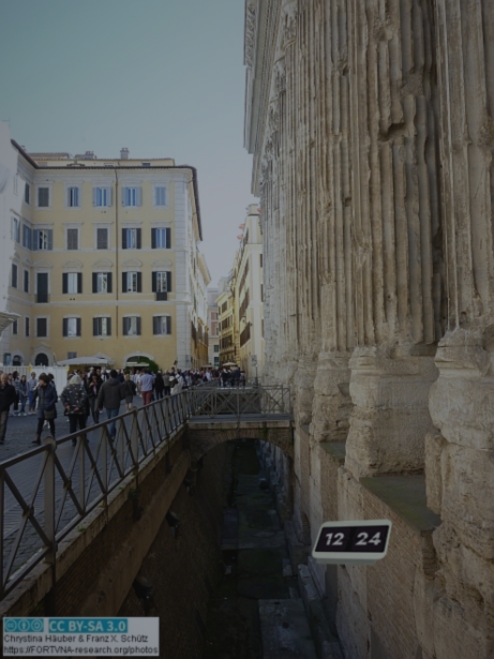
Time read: 12h24
